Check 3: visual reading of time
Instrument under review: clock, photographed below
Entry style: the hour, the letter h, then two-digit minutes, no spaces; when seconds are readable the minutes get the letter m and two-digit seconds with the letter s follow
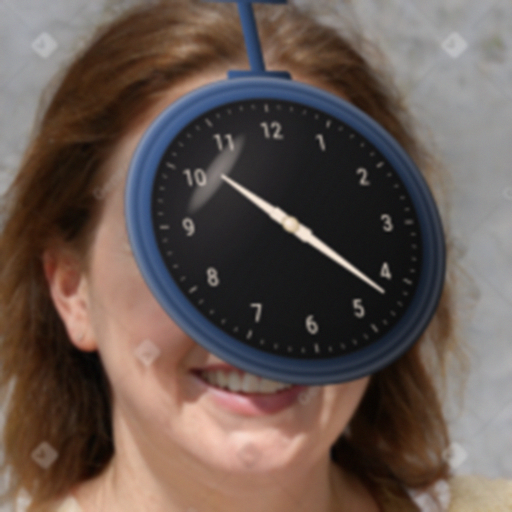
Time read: 10h22
